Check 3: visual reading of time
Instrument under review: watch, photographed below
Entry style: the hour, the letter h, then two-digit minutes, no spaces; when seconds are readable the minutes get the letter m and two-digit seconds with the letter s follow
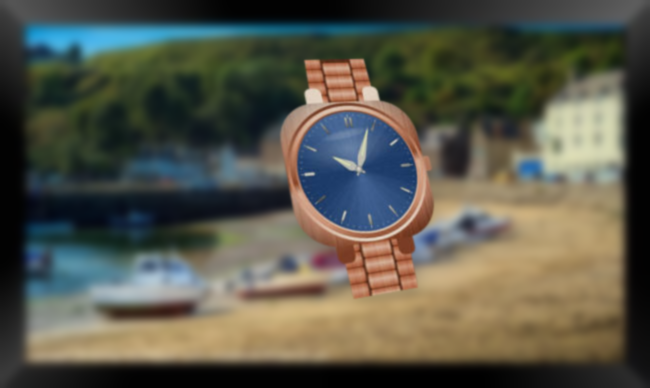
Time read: 10h04
